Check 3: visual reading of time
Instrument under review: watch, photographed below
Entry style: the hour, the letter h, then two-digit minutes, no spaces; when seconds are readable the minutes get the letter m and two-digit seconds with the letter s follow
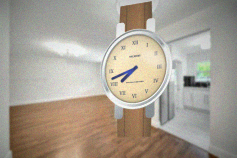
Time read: 7h42
